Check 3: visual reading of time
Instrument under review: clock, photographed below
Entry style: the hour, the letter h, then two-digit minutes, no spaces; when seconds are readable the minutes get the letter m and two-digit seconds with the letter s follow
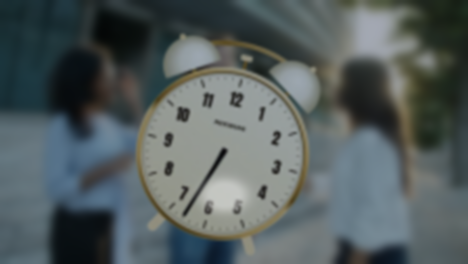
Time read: 6h33
